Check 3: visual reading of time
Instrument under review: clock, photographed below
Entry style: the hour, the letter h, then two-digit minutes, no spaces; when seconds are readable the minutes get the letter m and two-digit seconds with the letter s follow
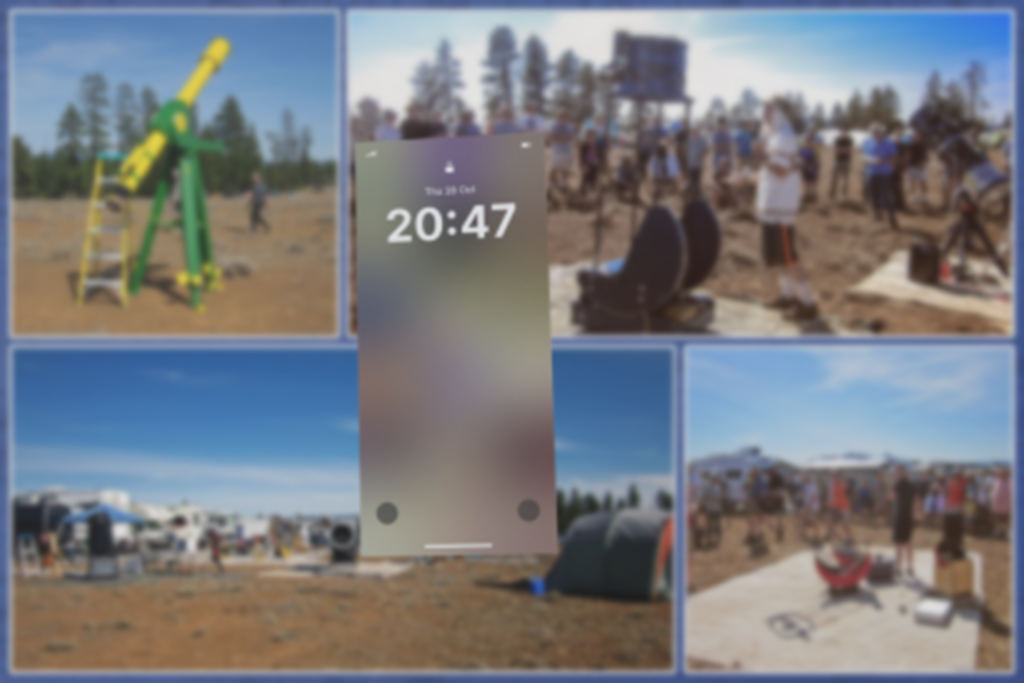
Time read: 20h47
